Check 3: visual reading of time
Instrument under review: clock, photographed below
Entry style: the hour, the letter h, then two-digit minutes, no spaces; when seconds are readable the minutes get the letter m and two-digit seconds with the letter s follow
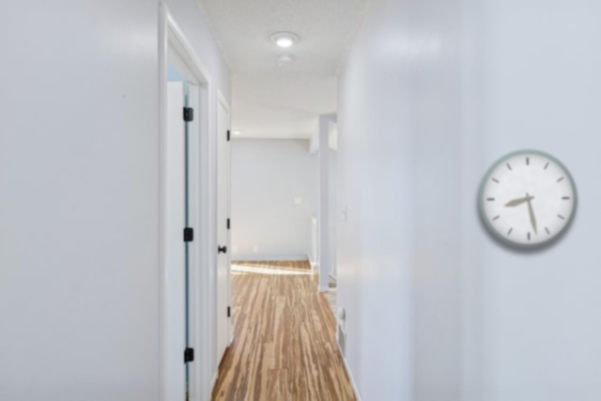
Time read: 8h28
